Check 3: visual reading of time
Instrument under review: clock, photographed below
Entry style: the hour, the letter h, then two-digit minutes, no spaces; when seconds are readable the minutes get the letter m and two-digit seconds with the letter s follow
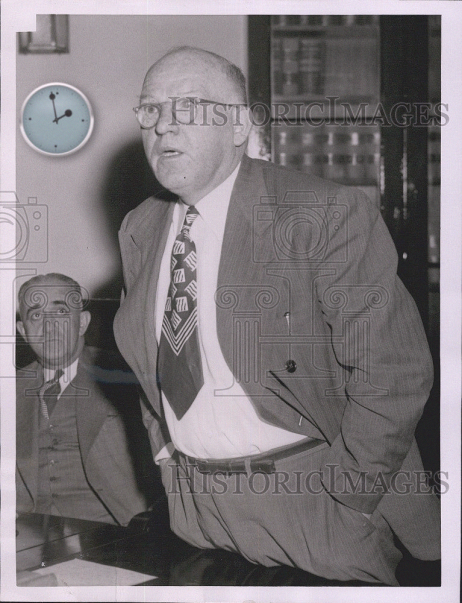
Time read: 1h58
